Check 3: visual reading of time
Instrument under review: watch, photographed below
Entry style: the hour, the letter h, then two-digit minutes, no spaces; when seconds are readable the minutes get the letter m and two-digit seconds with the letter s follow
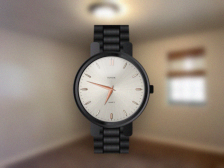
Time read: 6h48
